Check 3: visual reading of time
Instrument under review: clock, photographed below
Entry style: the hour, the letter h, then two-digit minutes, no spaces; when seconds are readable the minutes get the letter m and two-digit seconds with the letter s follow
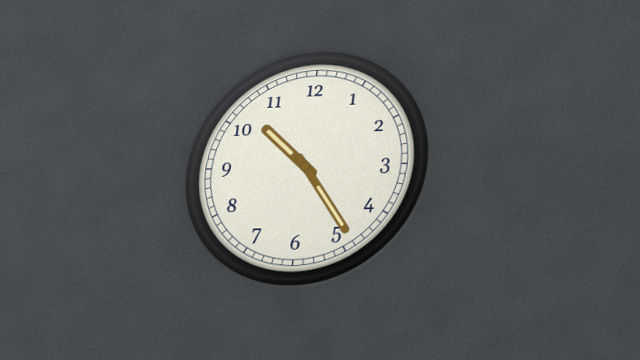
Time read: 10h24
